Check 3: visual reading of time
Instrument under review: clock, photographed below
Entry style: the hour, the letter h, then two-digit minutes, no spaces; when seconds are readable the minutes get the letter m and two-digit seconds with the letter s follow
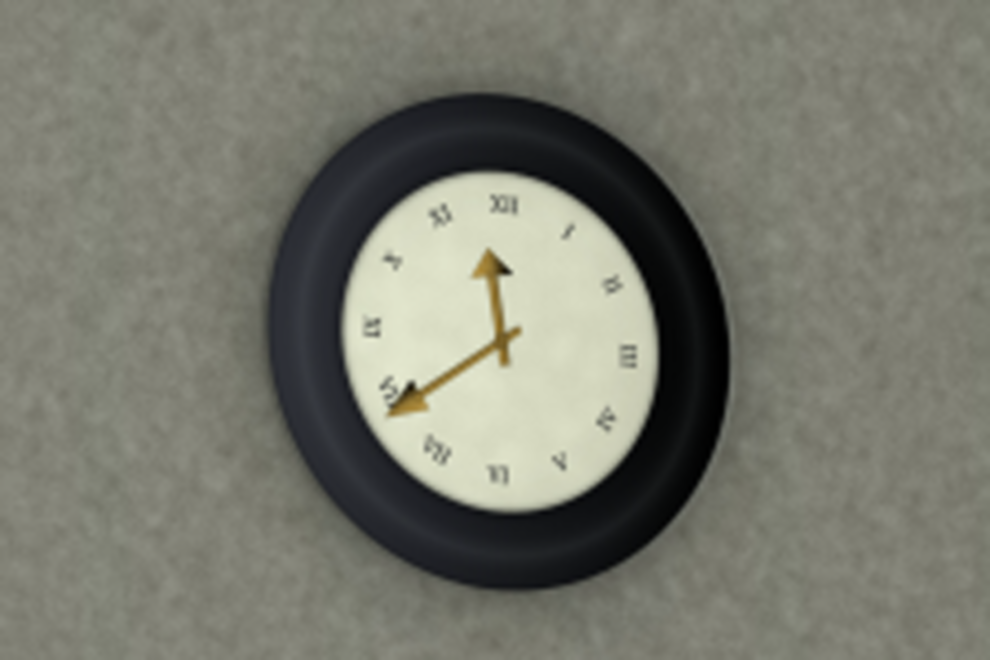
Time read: 11h39
